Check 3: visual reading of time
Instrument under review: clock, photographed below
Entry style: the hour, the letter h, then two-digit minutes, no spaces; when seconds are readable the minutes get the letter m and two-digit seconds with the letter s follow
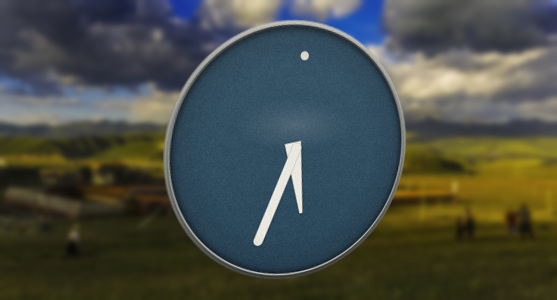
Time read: 5h33
